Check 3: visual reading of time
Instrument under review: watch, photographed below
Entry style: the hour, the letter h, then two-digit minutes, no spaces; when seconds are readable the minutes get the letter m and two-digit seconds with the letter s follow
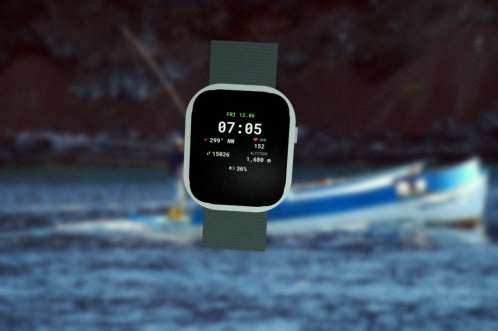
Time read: 7h05
